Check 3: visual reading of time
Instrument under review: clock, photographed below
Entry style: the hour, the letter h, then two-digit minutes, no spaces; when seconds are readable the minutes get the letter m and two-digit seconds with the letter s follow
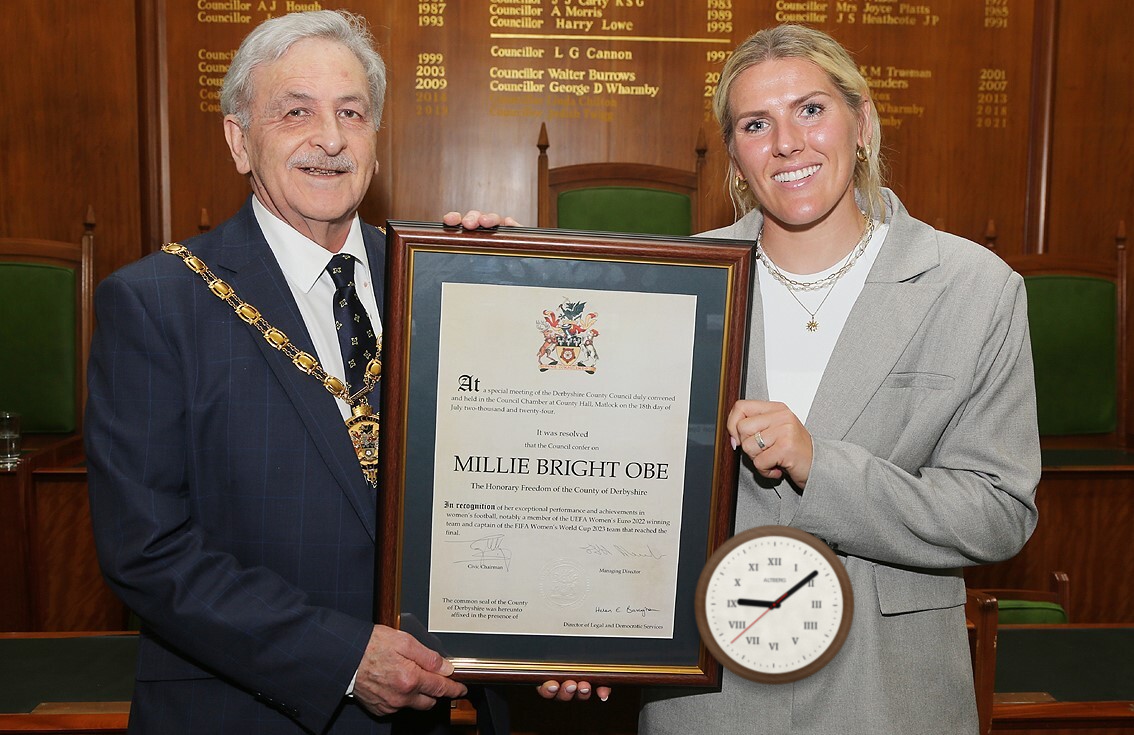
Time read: 9h08m38s
